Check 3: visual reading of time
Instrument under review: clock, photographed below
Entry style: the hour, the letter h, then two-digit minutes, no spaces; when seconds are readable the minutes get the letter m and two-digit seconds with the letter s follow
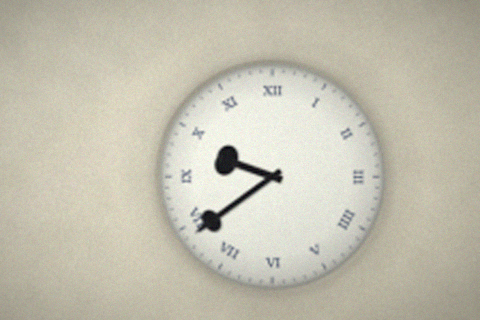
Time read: 9h39
